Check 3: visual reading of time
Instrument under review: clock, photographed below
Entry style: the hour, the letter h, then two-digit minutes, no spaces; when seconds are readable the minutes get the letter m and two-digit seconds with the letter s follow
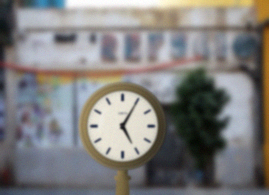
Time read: 5h05
